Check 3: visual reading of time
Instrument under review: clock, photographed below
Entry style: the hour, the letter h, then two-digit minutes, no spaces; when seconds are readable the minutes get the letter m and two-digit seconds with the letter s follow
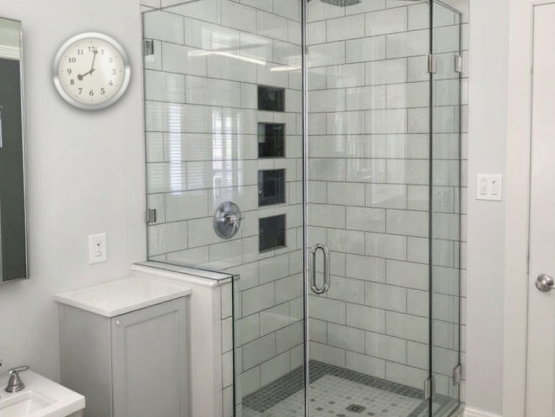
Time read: 8h02
